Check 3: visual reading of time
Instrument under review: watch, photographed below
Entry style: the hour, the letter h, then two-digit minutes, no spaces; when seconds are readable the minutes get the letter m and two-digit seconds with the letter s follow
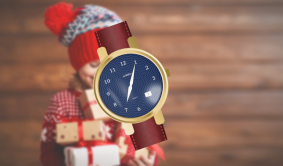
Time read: 7h05
